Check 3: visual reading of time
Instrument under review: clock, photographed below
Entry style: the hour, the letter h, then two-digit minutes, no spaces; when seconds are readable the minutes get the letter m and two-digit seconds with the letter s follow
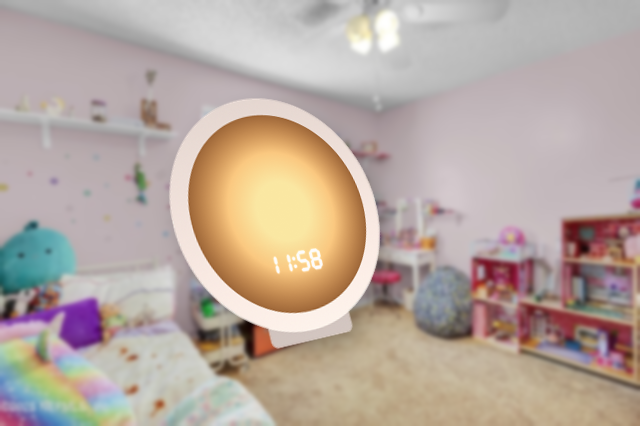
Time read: 11h58
